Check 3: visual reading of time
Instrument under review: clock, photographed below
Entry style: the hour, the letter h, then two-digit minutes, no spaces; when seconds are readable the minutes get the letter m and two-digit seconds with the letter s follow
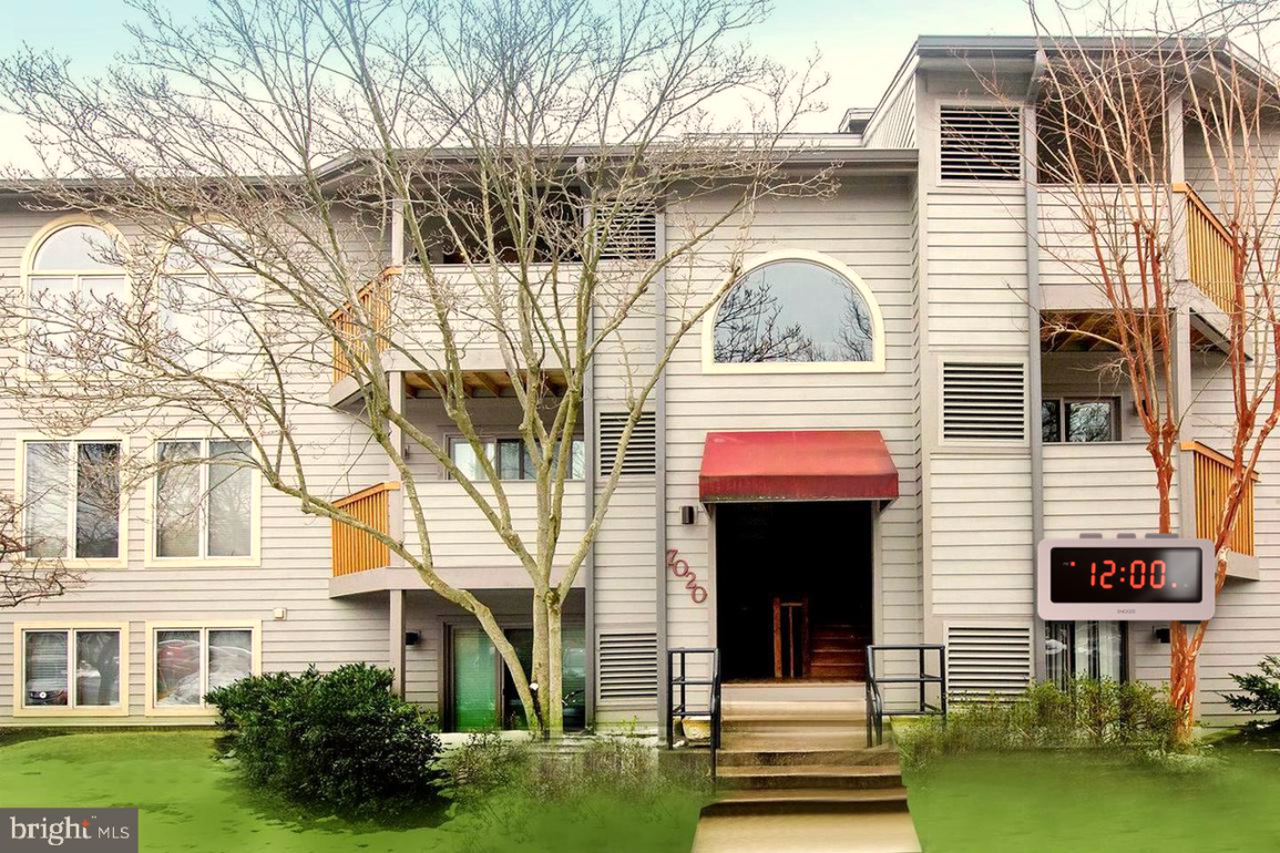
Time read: 12h00
